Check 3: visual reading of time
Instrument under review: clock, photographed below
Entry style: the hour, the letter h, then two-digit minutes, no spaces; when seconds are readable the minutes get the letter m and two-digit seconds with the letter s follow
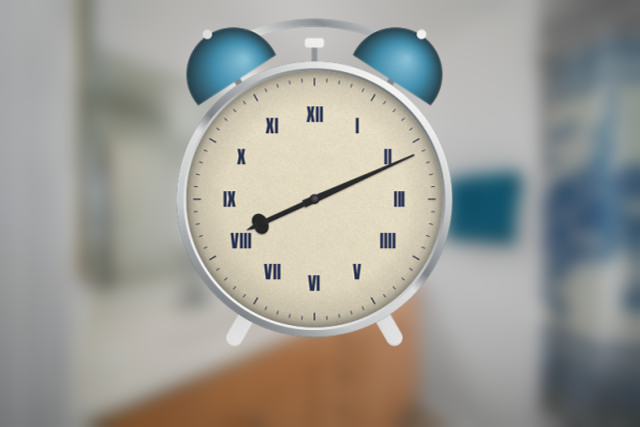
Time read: 8h11
